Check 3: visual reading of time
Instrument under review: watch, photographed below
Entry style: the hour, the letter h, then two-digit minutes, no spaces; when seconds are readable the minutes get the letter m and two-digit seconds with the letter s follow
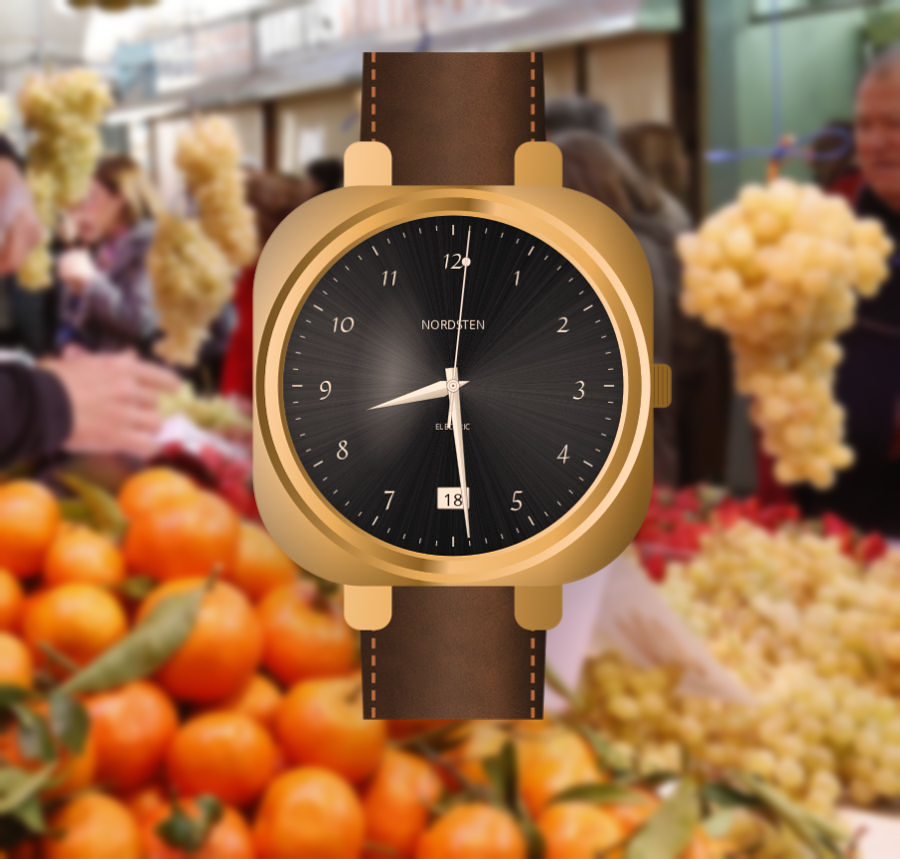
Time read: 8h29m01s
